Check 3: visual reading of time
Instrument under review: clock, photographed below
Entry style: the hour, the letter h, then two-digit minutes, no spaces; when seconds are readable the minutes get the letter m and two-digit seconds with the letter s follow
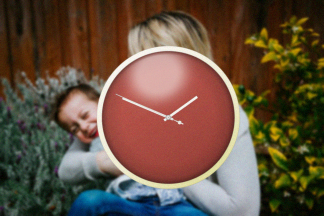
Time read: 1h48m49s
